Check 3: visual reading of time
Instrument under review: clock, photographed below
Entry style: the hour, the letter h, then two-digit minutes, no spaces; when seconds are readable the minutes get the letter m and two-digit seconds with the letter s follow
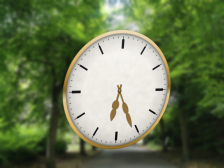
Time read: 6h26
